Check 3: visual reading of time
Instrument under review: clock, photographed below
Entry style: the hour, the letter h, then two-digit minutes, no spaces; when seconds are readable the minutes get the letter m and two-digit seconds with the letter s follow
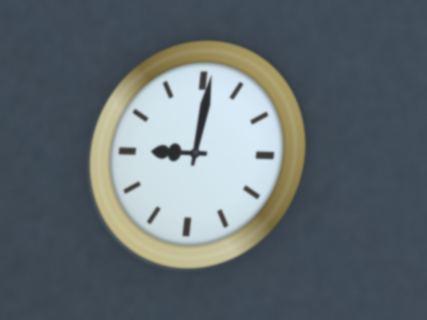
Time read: 9h01
